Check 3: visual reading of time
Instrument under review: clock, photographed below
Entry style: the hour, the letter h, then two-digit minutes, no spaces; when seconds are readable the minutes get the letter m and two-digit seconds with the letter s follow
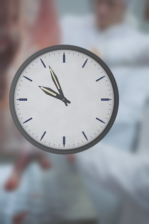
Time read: 9h56
